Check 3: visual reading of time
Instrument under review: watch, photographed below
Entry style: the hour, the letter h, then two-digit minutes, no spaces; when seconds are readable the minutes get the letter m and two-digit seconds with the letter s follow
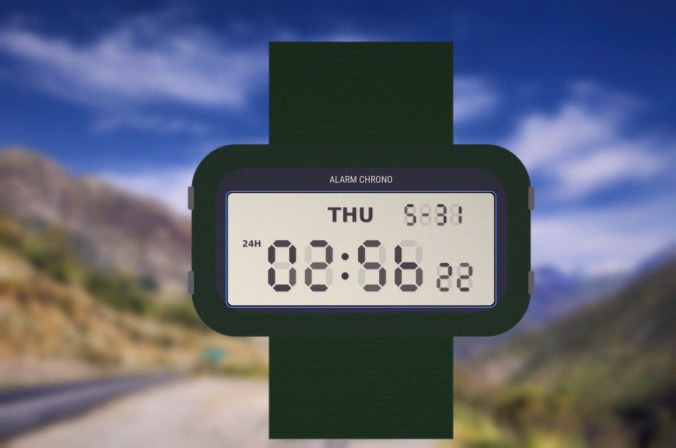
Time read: 2h56m22s
